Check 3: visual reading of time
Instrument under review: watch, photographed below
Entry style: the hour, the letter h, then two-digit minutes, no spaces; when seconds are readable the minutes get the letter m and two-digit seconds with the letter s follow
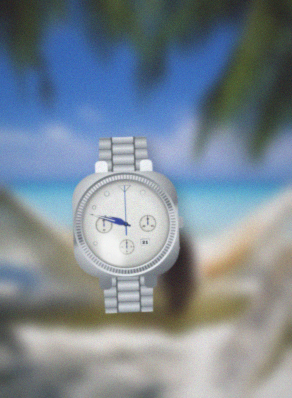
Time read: 9h48
